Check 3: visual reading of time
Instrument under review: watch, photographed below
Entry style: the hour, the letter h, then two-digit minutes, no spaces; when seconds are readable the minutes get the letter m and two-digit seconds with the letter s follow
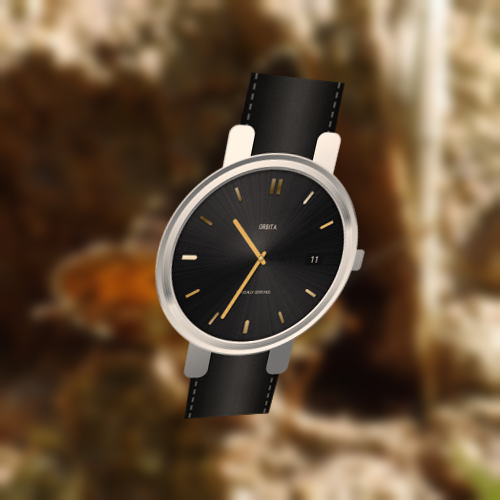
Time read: 10h34
